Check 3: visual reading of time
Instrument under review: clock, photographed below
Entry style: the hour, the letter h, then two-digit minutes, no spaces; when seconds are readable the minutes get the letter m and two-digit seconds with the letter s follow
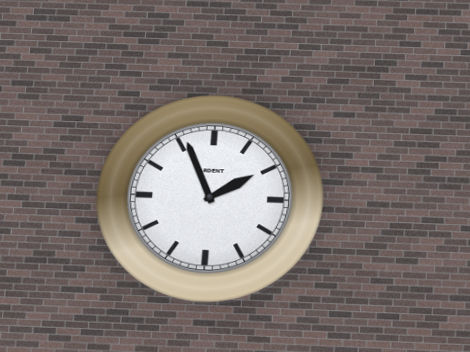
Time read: 1h56
